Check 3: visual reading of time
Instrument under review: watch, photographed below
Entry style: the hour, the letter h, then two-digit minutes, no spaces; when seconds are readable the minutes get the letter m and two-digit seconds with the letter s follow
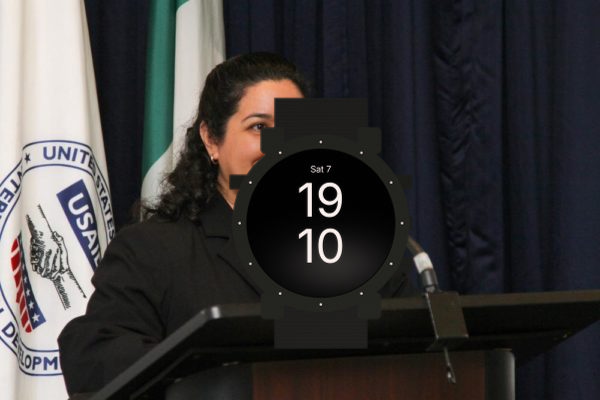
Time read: 19h10
